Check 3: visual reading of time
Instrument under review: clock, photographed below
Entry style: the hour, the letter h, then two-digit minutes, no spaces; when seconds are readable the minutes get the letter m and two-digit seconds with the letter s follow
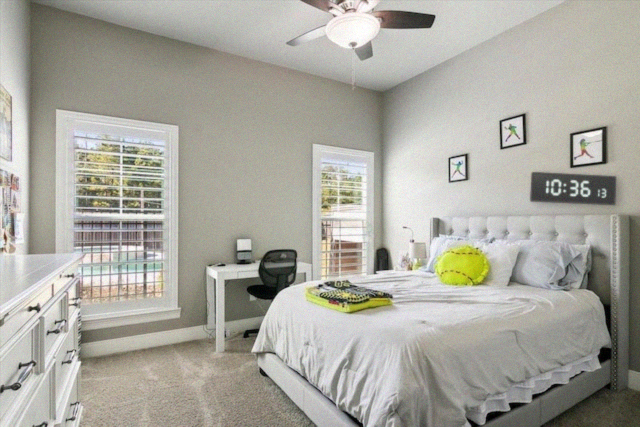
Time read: 10h36
